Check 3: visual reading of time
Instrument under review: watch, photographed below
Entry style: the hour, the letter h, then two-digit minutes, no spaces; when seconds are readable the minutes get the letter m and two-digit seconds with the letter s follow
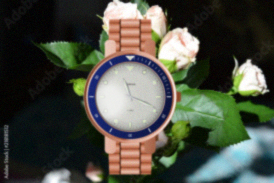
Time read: 11h19
